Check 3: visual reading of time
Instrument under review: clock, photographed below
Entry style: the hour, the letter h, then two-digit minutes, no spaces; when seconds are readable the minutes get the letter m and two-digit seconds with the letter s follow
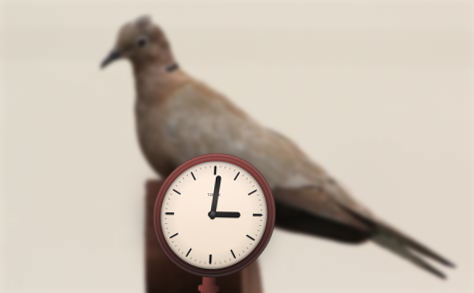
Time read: 3h01
